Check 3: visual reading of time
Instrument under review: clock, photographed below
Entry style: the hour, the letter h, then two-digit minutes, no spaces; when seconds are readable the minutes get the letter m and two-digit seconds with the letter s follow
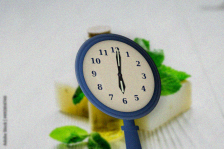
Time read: 6h01
